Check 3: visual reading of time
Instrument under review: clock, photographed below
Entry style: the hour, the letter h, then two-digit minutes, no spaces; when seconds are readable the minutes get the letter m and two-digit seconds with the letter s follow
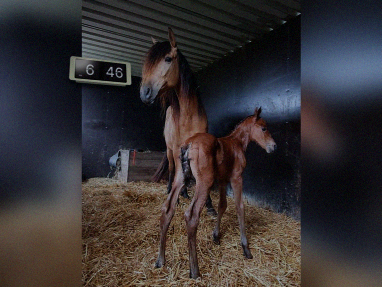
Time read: 6h46
